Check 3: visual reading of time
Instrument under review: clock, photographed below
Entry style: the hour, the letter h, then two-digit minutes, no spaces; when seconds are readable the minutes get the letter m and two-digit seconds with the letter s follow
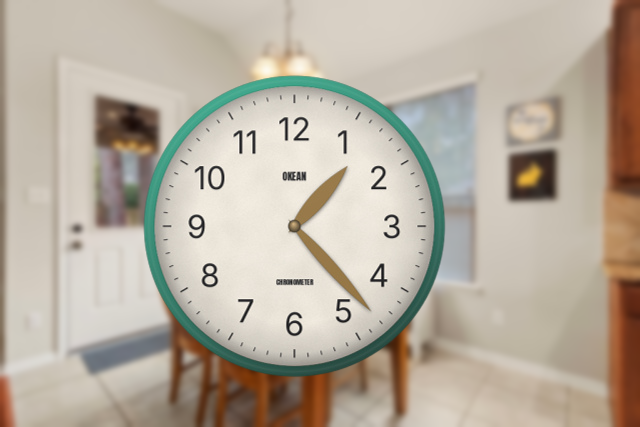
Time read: 1h23
